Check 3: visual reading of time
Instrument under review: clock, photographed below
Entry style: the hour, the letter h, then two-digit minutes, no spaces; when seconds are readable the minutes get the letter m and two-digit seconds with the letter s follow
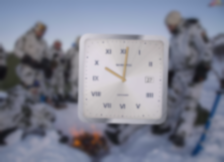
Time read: 10h01
